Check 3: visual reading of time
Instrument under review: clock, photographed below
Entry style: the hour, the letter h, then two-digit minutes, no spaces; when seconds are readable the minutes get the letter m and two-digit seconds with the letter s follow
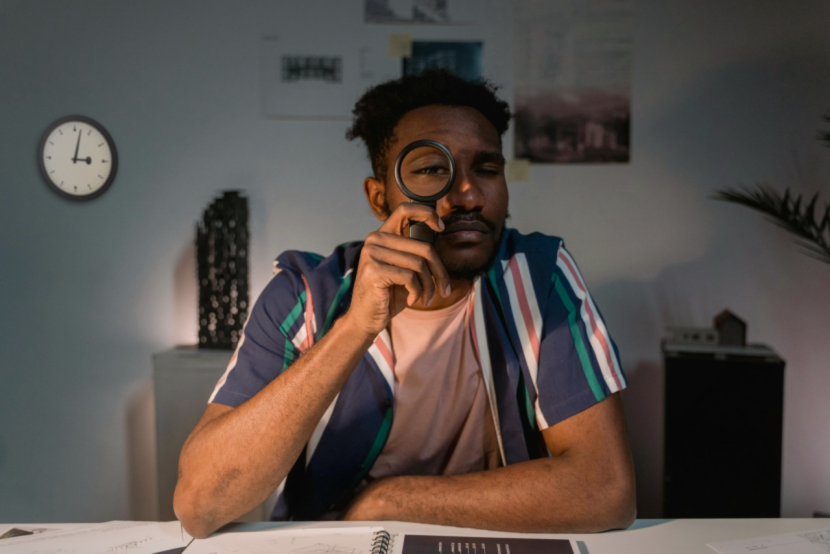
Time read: 3h02
